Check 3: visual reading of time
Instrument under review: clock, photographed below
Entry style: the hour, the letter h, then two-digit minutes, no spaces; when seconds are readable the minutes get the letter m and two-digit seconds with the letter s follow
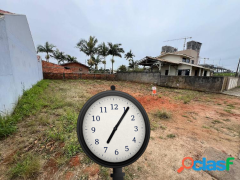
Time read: 7h06
